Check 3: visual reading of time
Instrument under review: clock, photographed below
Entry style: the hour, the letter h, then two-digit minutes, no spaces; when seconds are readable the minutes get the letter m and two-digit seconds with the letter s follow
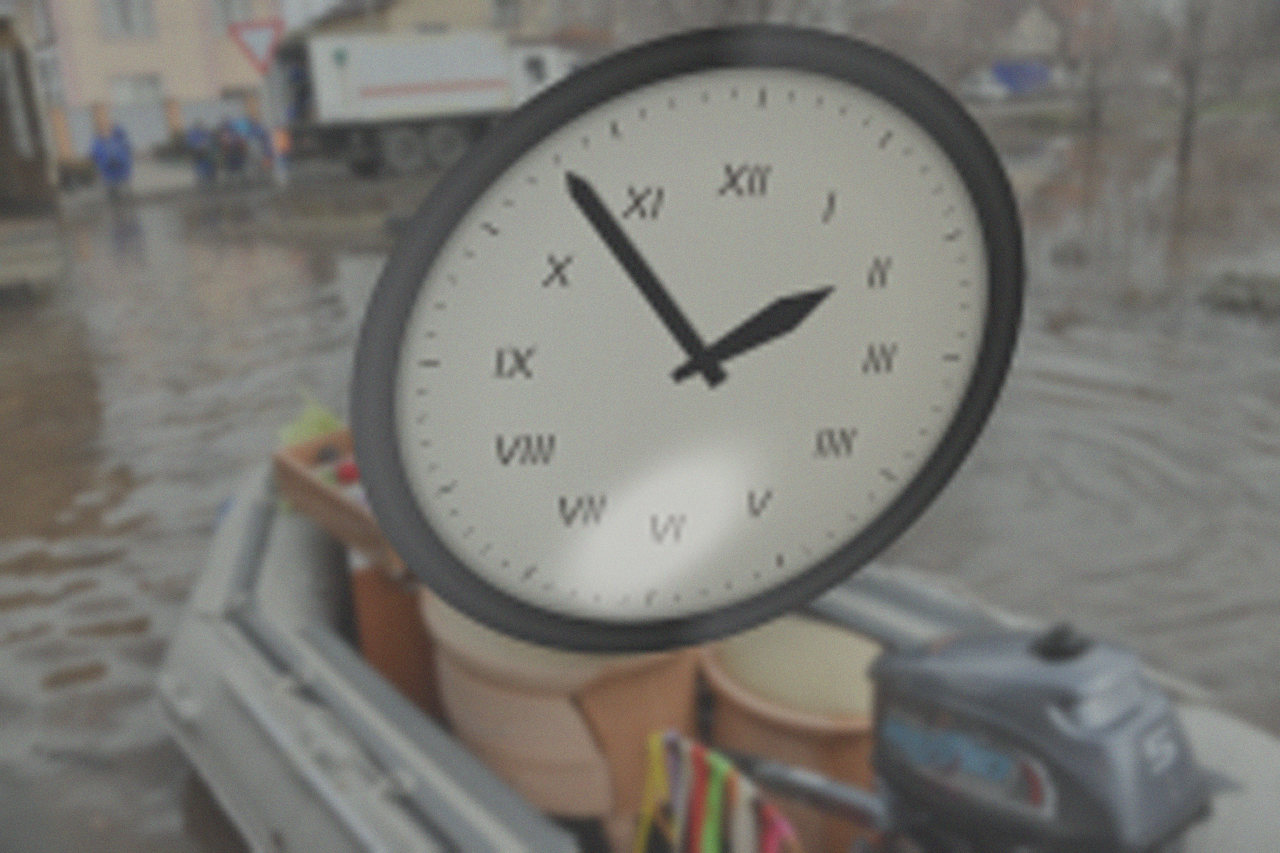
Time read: 1h53
